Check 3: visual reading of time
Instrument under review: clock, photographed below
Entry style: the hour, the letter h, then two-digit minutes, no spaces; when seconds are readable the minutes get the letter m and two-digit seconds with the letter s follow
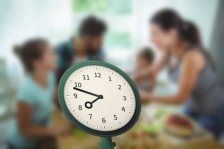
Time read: 7h48
